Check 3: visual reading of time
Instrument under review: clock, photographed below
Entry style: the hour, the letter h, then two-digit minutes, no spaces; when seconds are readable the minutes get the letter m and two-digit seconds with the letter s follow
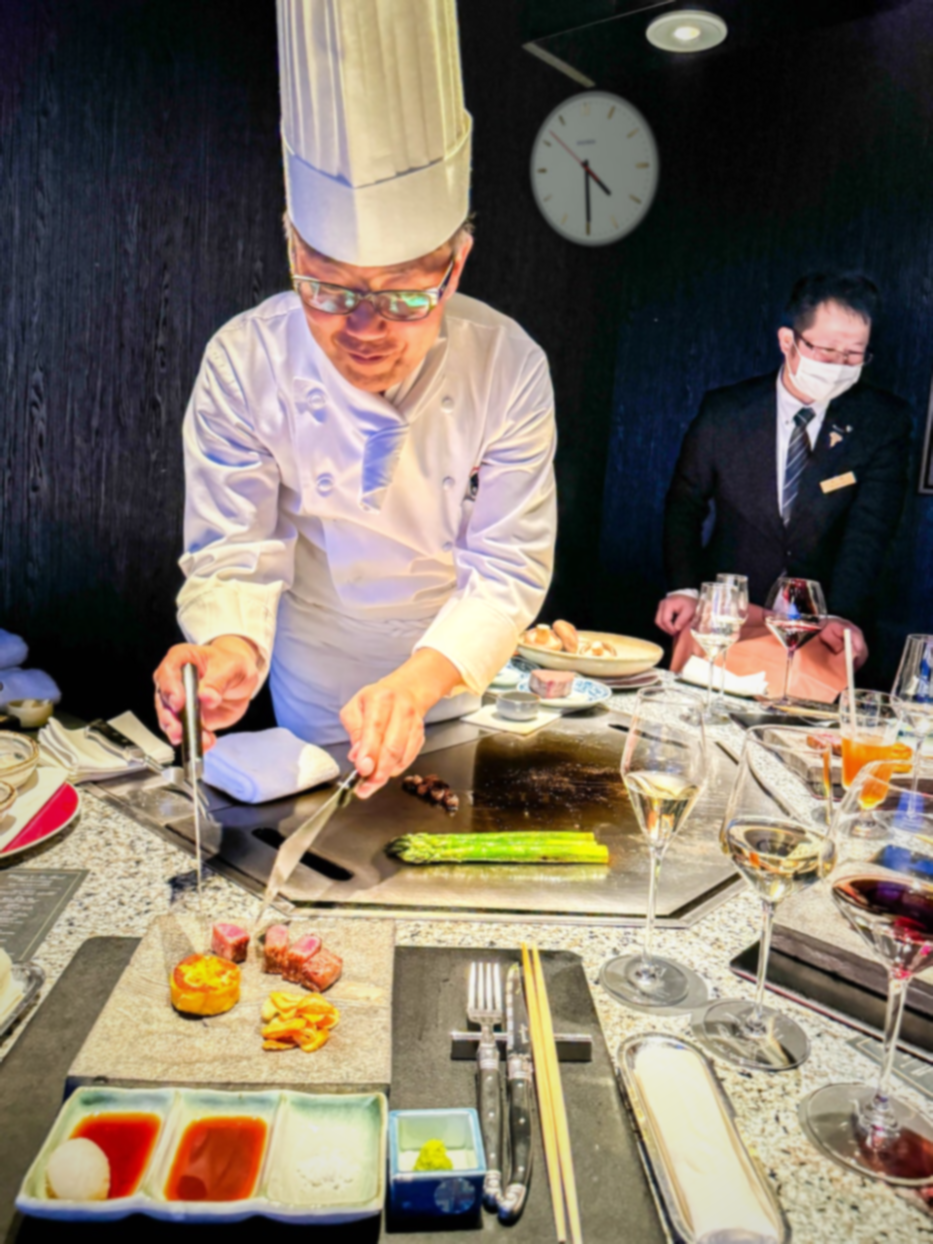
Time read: 4h29m52s
